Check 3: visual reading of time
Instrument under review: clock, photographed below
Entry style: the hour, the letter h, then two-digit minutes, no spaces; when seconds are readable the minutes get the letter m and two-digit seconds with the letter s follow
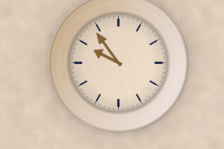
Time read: 9h54
